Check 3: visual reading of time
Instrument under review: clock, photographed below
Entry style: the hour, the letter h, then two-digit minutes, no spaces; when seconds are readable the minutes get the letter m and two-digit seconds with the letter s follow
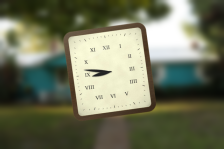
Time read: 8h47
